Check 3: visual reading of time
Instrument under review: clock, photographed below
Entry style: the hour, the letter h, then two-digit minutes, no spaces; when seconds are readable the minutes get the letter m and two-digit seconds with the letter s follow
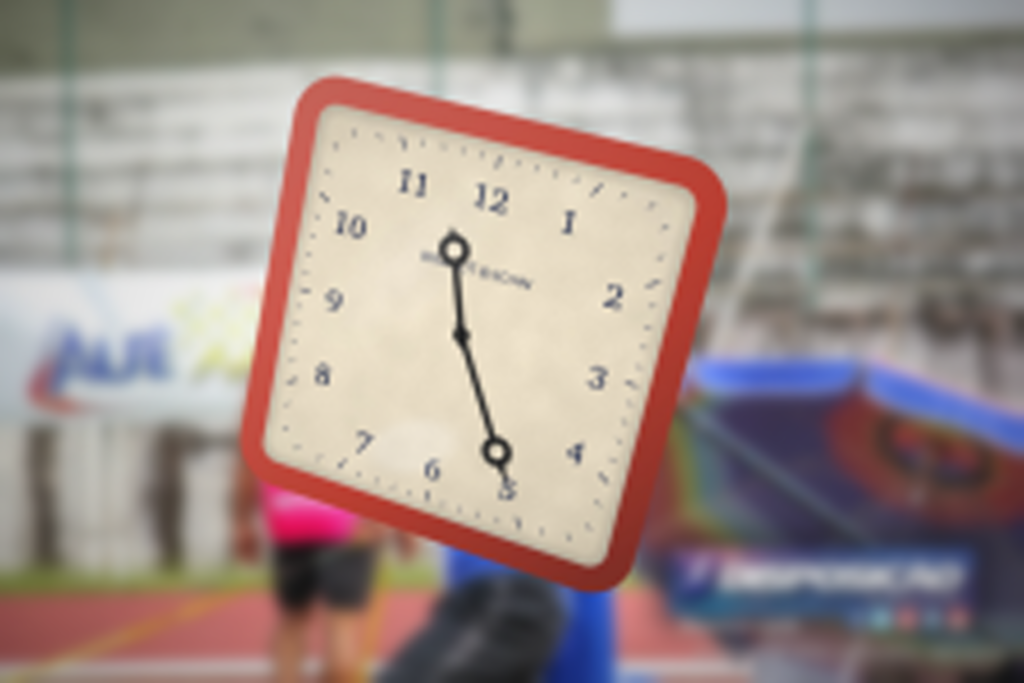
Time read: 11h25
